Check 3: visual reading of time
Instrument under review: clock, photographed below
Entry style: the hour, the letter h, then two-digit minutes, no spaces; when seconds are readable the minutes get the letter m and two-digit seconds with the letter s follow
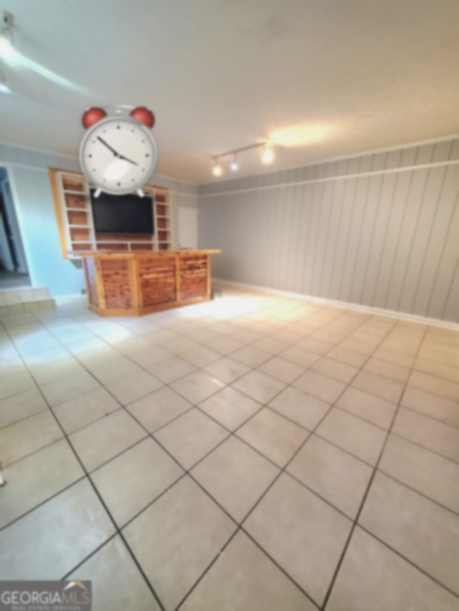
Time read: 3h52
